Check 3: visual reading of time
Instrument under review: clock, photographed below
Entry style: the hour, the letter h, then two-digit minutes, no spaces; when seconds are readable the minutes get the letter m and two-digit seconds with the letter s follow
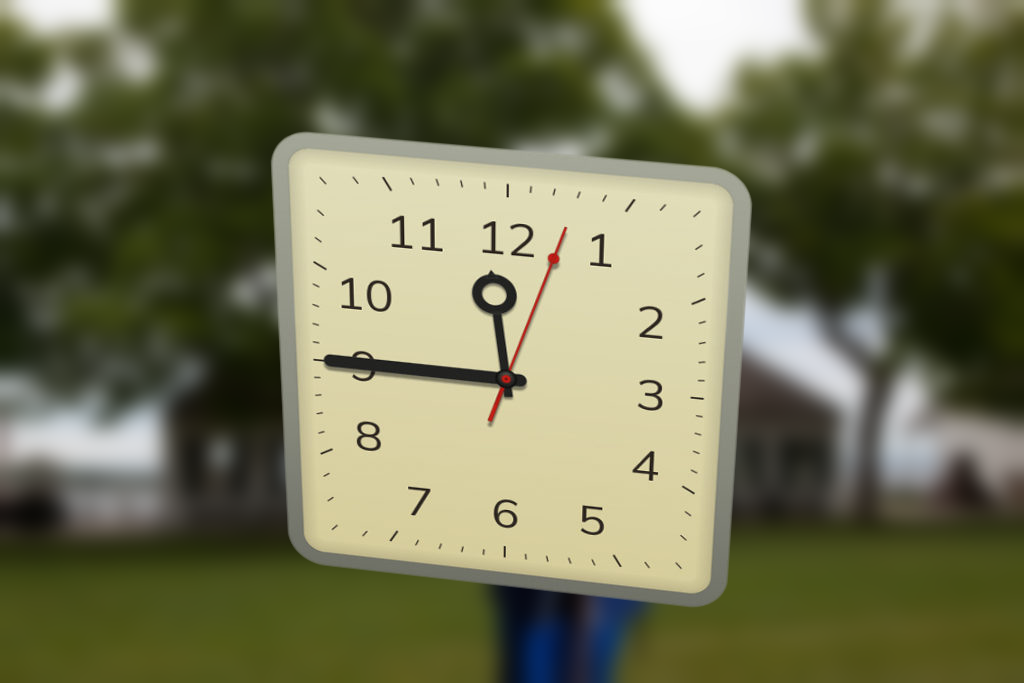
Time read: 11h45m03s
